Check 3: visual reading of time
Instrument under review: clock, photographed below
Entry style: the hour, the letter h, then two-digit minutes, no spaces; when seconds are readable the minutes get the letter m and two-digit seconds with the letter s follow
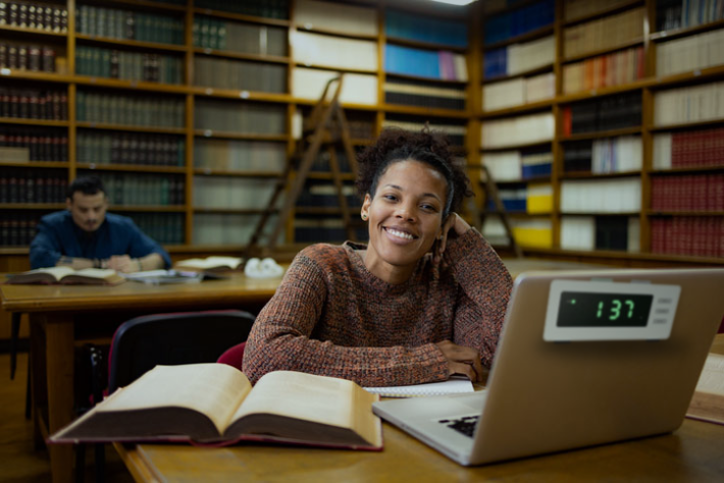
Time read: 1h37
